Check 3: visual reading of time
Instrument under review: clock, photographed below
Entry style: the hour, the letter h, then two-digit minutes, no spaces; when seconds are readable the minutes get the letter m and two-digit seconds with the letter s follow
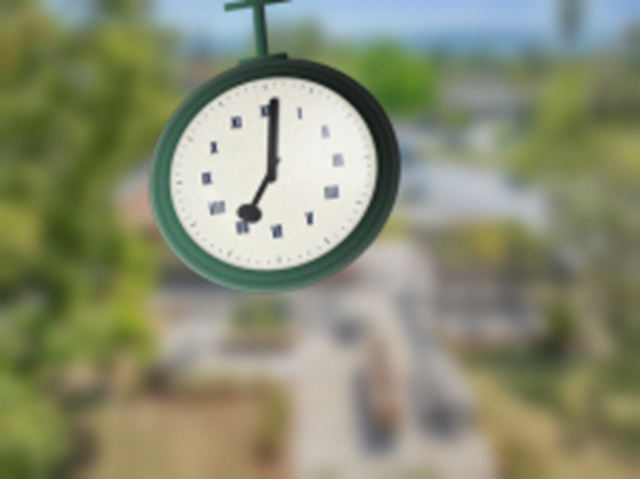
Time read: 7h01
